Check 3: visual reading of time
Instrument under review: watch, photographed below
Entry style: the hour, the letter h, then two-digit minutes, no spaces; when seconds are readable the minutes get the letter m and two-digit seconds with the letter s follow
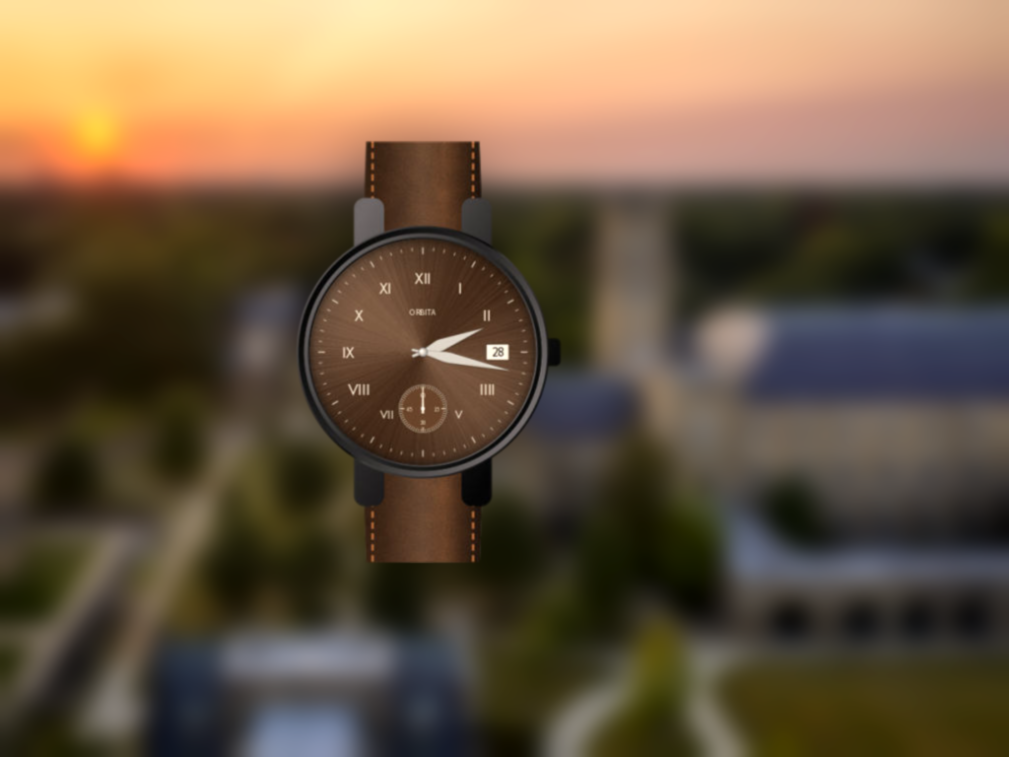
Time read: 2h17
